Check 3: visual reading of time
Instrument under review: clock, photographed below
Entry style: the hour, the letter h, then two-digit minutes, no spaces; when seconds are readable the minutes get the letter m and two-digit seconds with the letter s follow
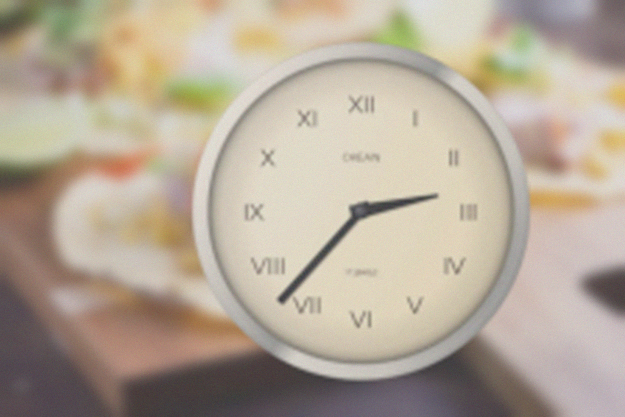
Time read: 2h37
